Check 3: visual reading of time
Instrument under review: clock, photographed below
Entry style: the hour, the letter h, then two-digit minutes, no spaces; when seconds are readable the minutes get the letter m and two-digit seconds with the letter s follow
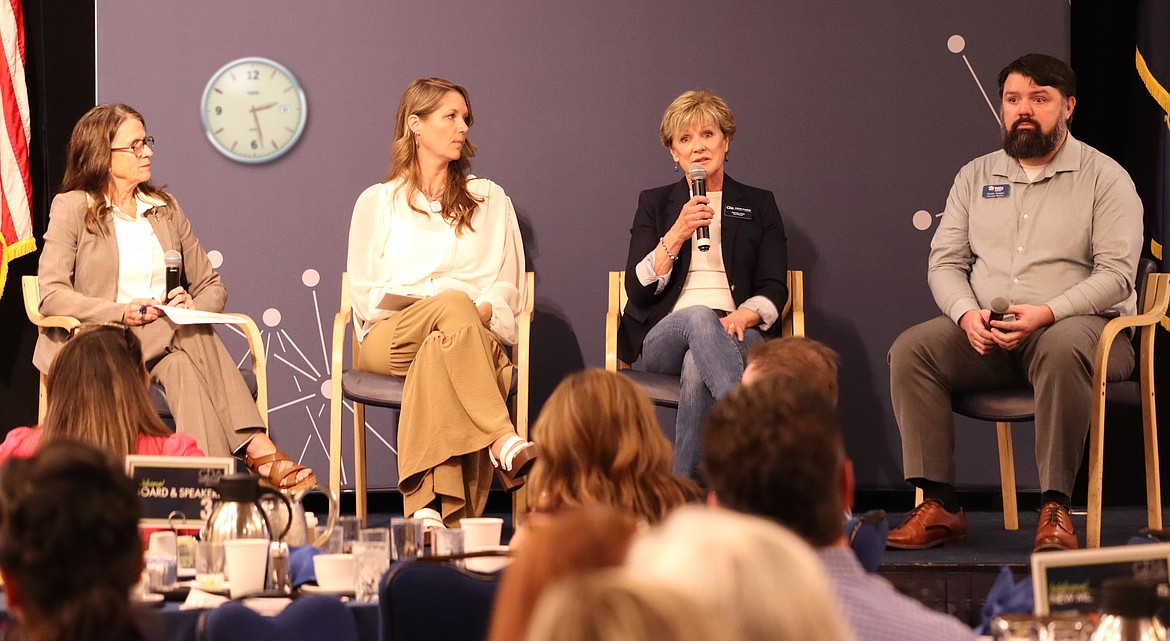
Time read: 2h28
